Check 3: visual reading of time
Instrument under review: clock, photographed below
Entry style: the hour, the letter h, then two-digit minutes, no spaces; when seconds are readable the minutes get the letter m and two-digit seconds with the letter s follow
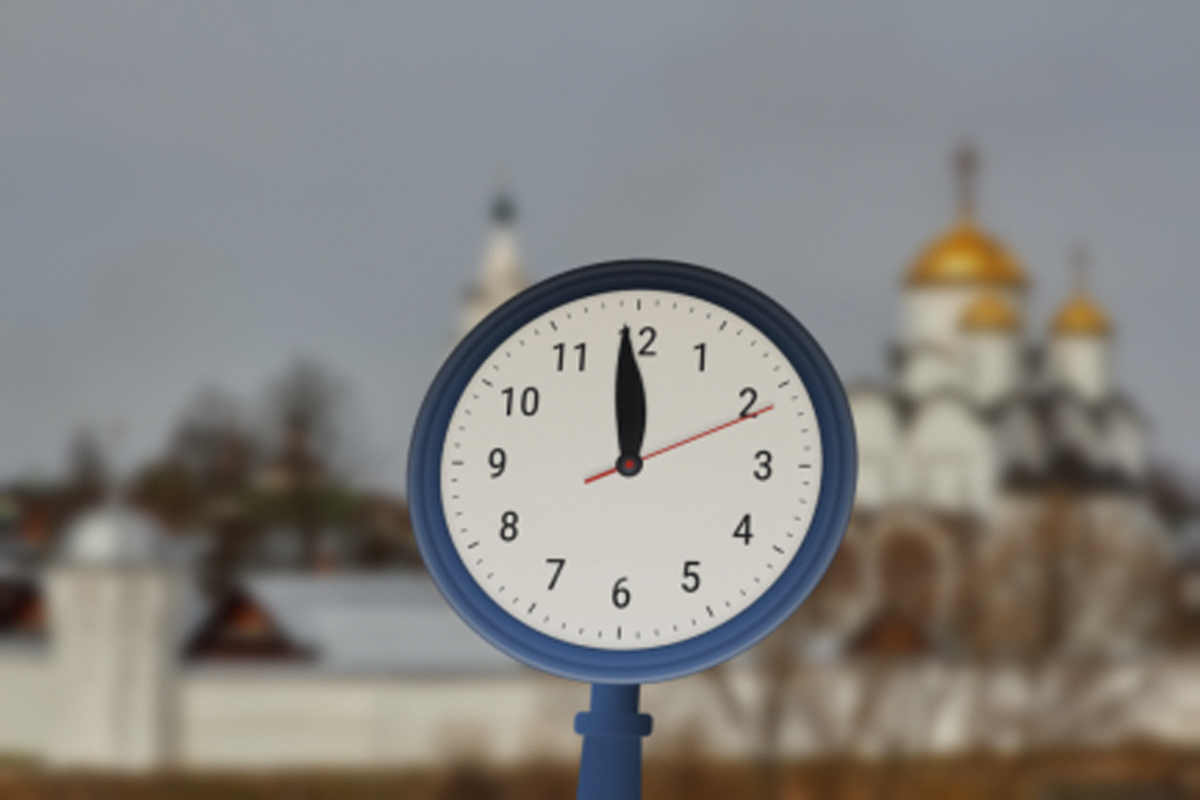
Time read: 11h59m11s
